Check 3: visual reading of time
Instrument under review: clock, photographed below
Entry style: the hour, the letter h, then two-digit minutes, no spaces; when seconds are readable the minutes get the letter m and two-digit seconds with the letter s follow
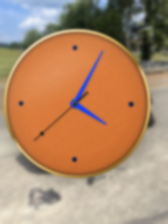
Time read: 4h04m38s
